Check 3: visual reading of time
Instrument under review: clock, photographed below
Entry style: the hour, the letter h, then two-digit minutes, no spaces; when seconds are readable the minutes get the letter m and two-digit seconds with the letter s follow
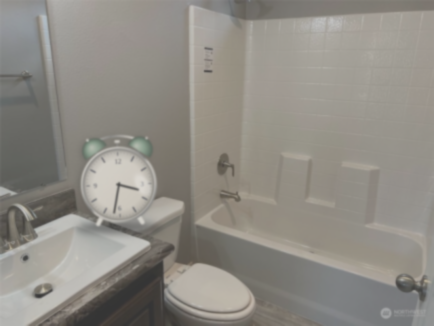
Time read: 3h32
